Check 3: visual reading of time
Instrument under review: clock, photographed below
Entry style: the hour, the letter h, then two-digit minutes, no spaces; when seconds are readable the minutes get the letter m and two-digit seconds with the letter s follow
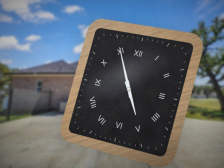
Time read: 4h55
